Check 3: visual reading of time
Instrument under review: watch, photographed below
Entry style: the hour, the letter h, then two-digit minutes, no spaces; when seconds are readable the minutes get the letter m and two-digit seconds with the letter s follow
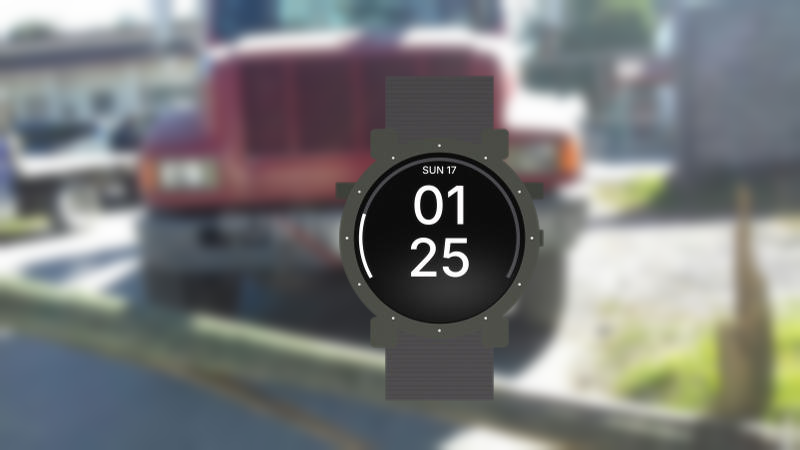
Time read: 1h25
